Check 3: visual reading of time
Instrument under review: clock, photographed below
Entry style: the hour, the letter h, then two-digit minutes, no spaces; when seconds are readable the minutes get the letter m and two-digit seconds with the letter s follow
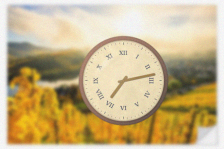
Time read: 7h13
